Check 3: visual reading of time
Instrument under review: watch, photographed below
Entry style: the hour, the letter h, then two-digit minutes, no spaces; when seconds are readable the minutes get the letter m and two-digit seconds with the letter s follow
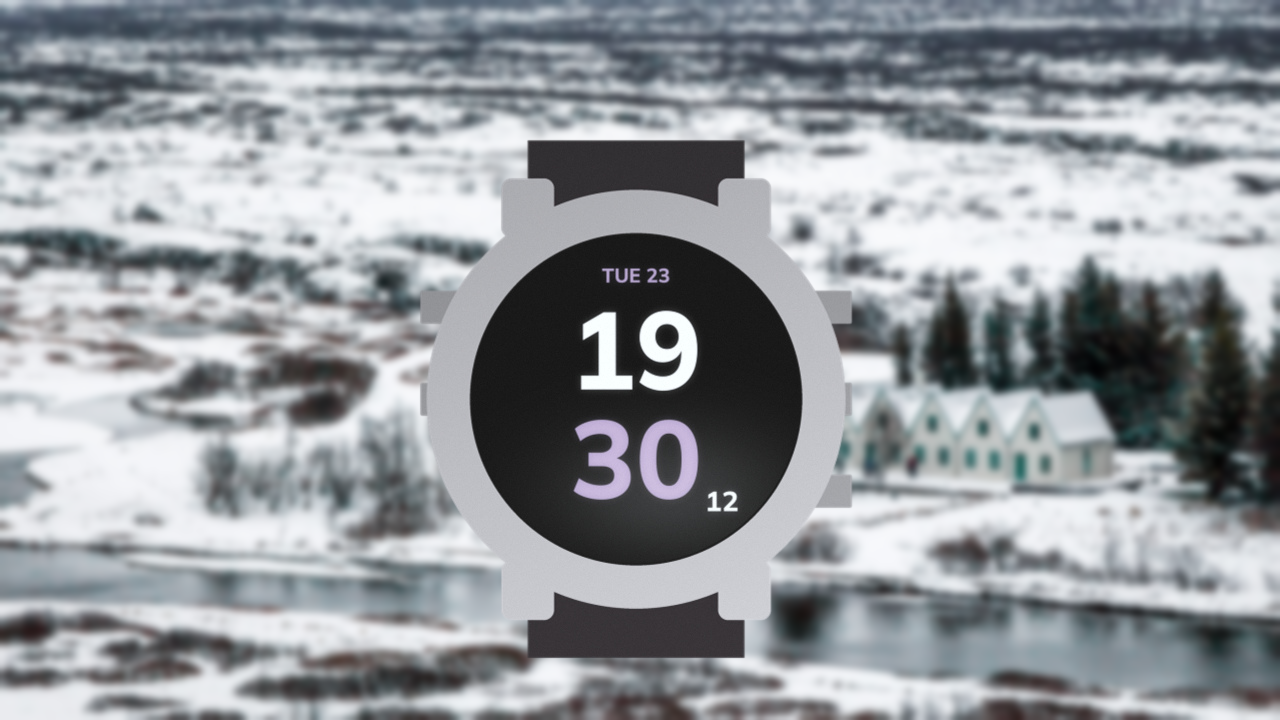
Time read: 19h30m12s
